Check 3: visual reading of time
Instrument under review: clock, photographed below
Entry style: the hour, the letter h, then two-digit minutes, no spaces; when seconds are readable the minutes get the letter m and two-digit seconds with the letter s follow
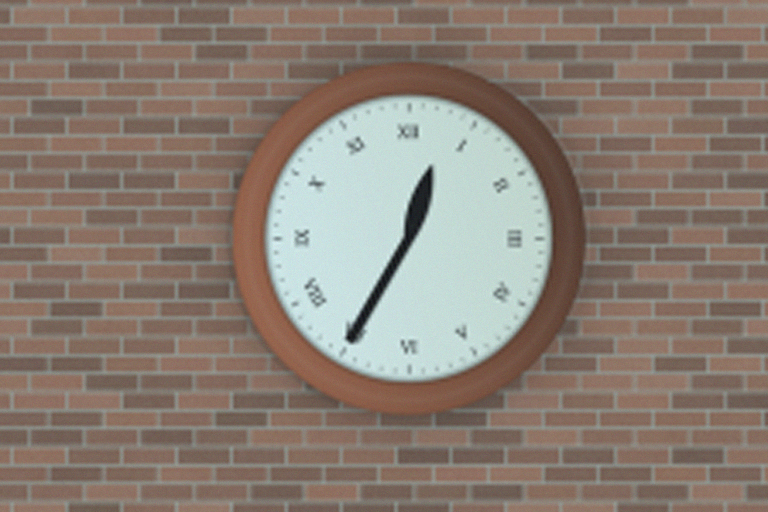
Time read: 12h35
